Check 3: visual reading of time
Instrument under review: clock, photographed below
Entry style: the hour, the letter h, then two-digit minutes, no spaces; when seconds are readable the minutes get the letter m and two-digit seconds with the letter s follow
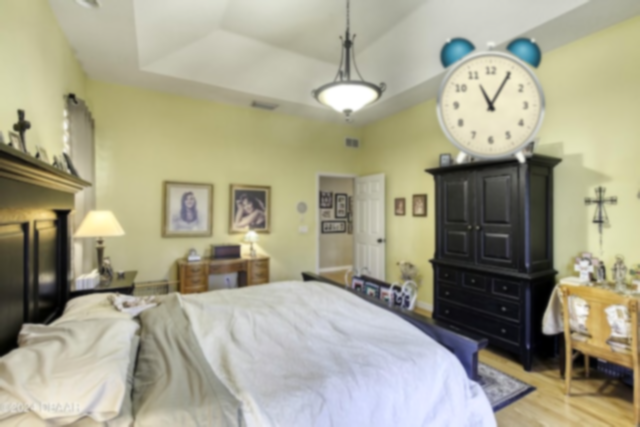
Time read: 11h05
